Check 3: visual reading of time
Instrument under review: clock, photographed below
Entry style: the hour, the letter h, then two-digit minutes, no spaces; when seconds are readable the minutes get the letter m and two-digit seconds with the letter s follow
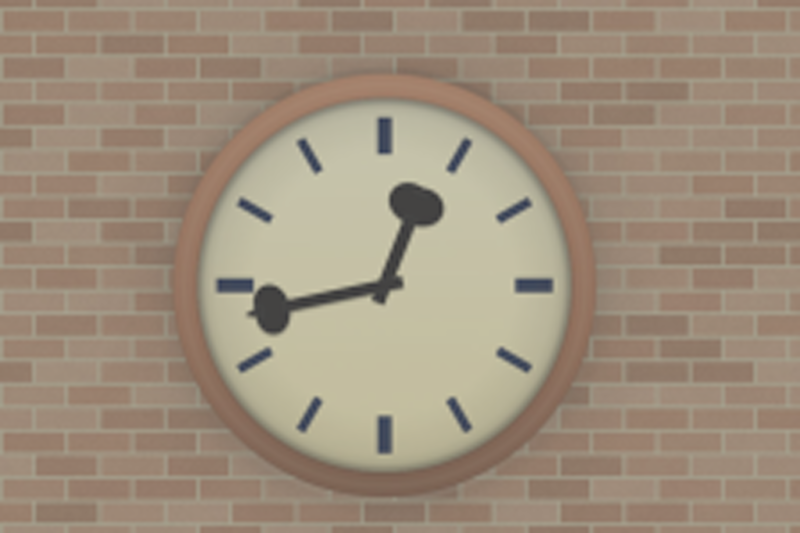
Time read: 12h43
